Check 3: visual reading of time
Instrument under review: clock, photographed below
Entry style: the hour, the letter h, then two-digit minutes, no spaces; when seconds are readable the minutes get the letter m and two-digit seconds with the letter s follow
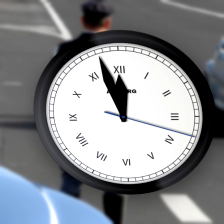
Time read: 11h57m18s
